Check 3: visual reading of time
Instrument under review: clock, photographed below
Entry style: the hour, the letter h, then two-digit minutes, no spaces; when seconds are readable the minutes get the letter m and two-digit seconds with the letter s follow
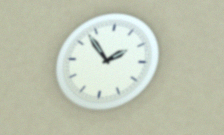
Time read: 1h53
